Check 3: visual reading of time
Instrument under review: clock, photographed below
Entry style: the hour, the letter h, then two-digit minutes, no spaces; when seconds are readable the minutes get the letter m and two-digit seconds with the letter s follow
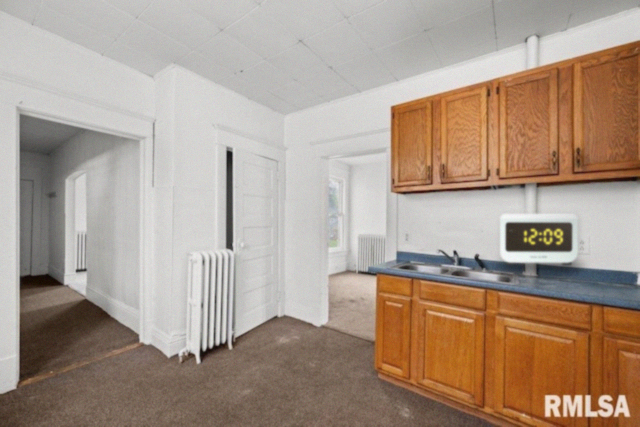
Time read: 12h09
